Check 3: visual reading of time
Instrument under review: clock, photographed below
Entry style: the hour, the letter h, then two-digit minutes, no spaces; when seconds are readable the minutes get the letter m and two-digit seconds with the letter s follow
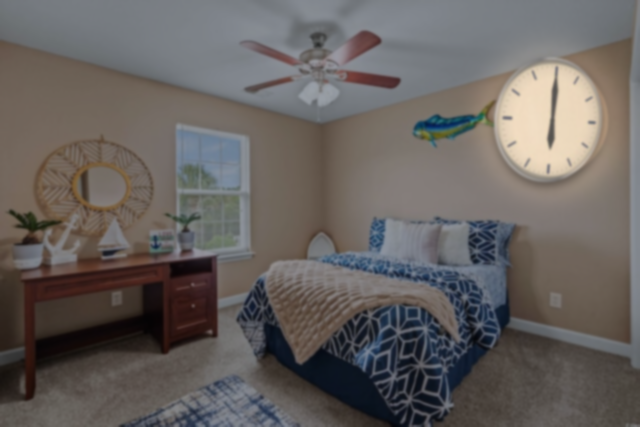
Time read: 6h00
